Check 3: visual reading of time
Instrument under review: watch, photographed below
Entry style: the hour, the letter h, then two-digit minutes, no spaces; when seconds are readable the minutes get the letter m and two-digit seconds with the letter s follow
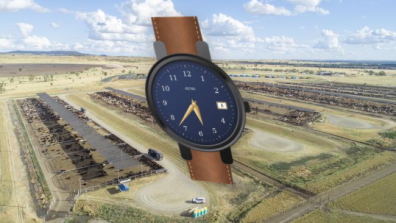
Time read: 5h37
